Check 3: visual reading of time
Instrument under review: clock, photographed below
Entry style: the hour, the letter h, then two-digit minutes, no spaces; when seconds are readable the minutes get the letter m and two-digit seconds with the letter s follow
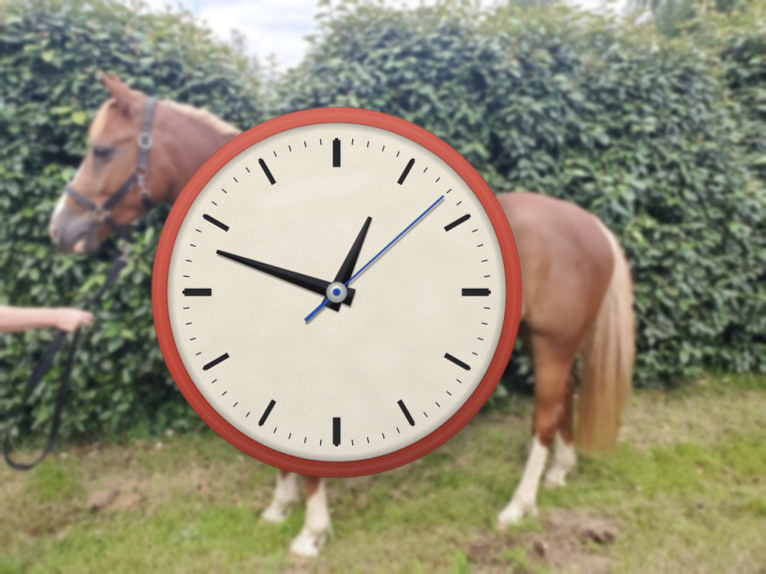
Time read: 12h48m08s
